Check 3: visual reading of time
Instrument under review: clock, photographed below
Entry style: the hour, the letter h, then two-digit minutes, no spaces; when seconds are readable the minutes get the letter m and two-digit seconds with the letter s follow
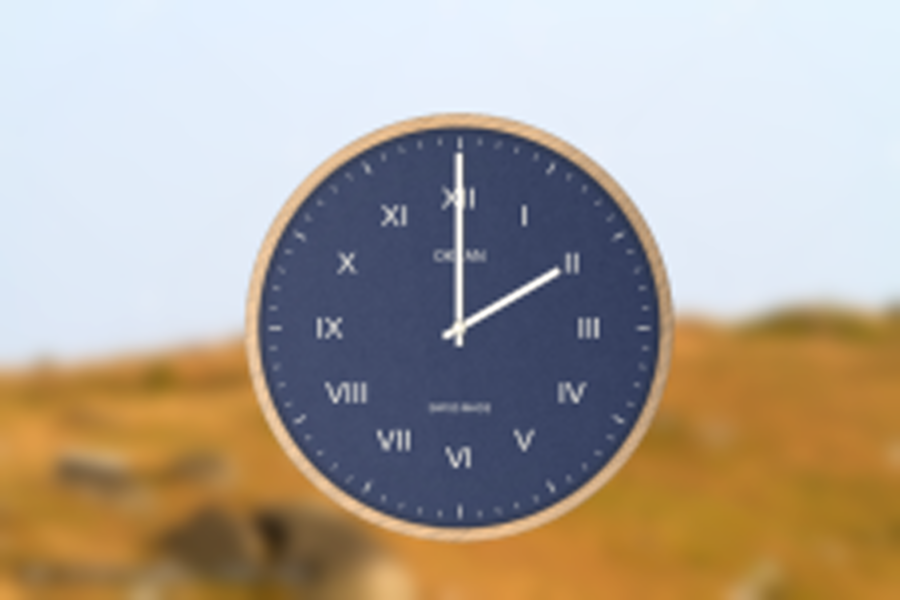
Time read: 2h00
